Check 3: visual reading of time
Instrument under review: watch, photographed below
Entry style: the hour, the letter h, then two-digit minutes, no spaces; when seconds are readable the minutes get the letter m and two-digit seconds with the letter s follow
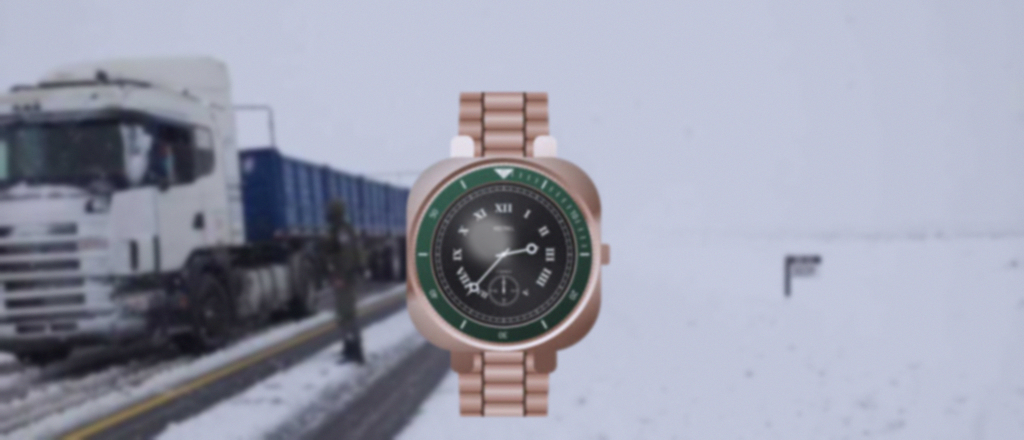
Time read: 2h37
